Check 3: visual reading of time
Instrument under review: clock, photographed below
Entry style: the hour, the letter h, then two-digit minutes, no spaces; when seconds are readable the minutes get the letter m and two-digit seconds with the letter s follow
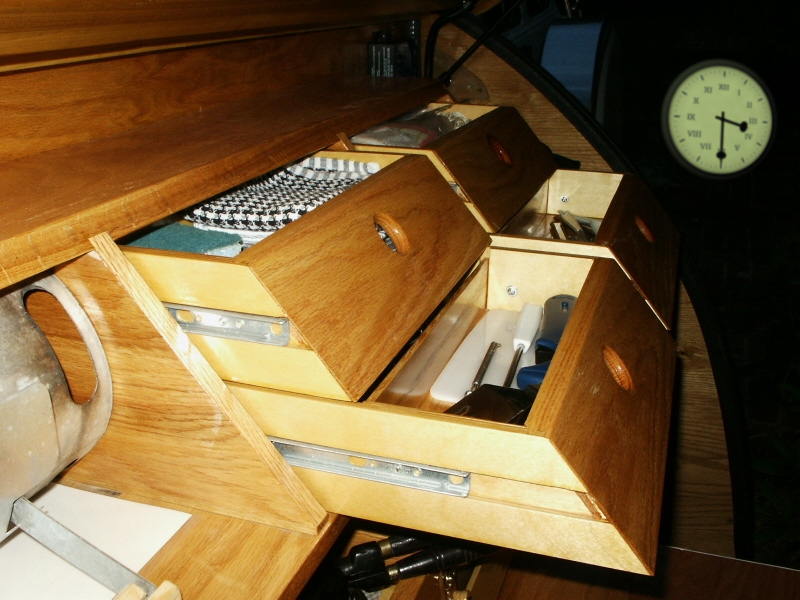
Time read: 3h30
